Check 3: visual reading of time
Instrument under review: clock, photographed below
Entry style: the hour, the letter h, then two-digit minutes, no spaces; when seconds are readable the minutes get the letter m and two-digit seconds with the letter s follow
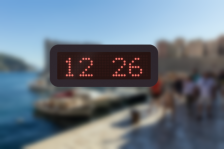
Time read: 12h26
